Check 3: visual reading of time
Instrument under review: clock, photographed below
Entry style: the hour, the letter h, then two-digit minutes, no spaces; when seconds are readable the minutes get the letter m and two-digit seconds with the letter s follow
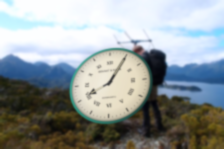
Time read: 8h05
